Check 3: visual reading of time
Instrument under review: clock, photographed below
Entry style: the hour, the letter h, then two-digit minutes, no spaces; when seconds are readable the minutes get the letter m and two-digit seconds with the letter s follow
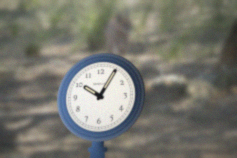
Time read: 10h05
